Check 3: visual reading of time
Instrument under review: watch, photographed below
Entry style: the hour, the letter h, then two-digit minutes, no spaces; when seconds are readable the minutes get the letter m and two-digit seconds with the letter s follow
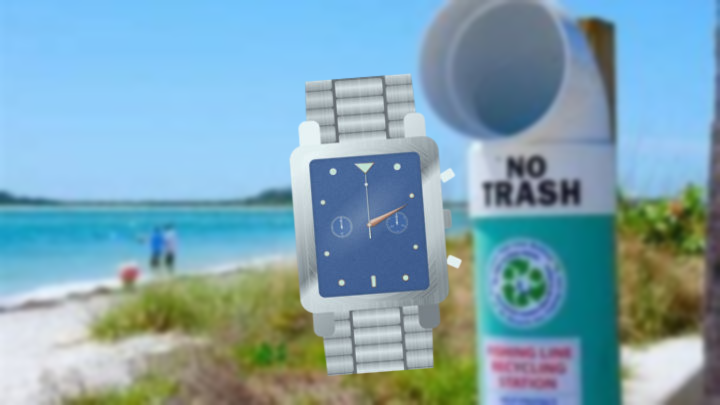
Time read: 2h11
